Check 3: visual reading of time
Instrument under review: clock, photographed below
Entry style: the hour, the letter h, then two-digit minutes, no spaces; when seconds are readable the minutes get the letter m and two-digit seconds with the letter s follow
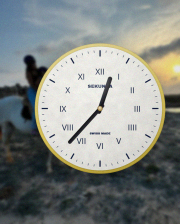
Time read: 12h37
